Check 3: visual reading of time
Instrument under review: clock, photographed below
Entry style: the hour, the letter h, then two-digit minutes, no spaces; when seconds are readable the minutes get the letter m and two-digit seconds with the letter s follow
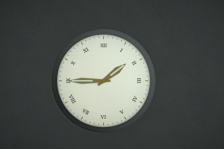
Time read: 1h45
